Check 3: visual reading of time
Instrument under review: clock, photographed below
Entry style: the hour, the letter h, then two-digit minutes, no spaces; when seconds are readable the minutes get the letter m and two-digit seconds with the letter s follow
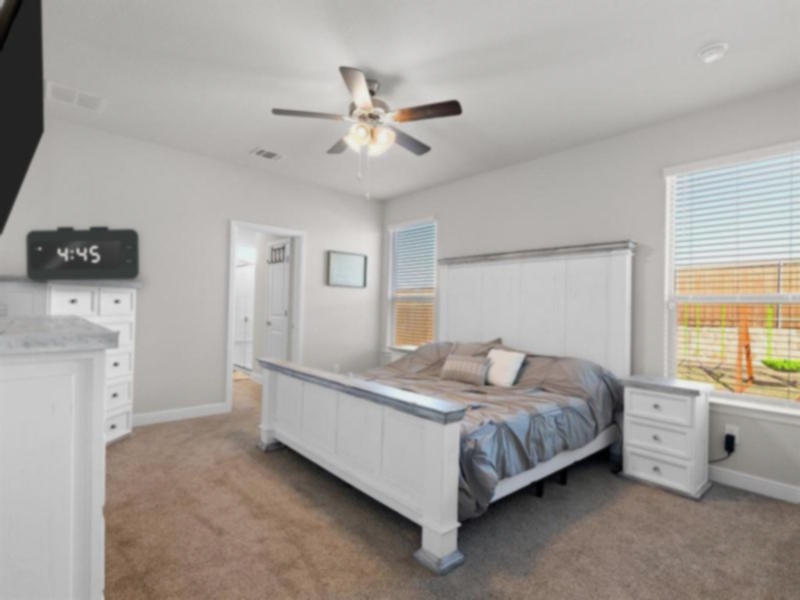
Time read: 4h45
